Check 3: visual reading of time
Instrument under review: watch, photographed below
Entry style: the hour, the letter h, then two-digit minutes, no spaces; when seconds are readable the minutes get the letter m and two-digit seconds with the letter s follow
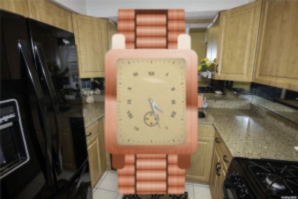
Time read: 4h27
